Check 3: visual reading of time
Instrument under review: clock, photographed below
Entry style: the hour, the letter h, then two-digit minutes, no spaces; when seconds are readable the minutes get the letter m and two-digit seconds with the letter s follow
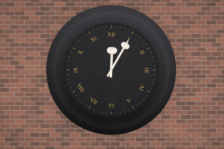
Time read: 12h05
